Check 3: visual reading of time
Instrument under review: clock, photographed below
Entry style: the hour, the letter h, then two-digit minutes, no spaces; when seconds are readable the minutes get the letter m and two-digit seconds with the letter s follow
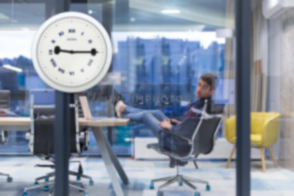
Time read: 9h15
